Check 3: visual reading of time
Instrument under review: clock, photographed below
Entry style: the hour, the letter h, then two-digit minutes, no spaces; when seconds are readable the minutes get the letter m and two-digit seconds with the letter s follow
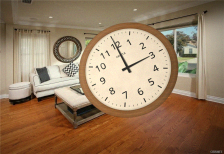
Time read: 3h00
